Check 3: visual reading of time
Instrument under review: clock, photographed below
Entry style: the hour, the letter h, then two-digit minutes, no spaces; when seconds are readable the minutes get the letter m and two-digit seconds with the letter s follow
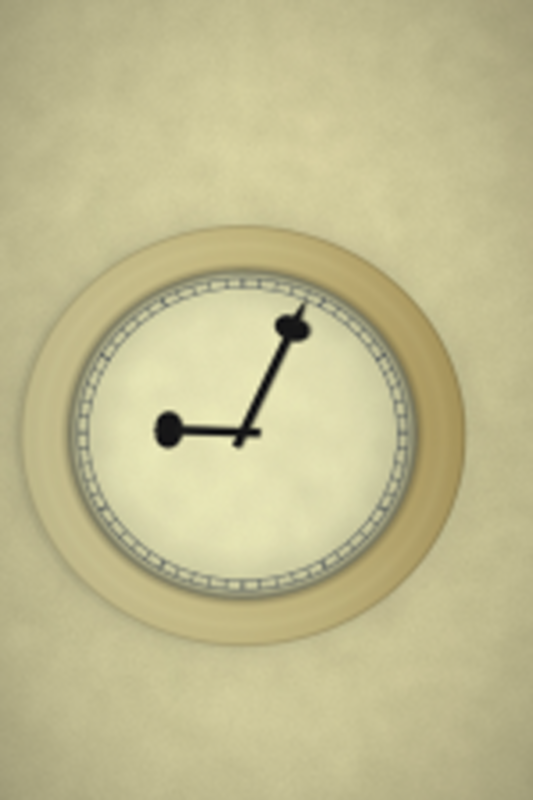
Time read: 9h04
